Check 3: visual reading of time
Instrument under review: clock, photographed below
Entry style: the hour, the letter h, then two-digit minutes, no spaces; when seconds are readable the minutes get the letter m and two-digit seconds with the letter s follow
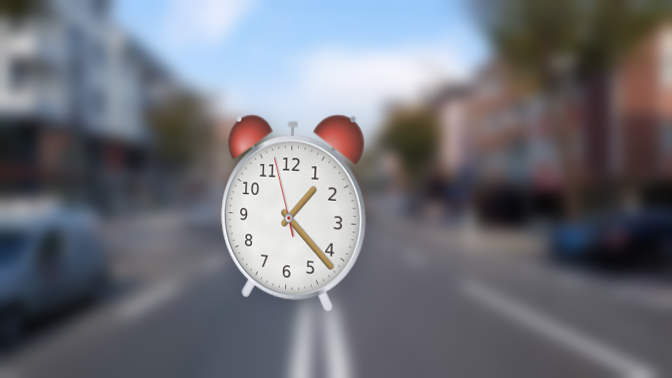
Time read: 1h21m57s
